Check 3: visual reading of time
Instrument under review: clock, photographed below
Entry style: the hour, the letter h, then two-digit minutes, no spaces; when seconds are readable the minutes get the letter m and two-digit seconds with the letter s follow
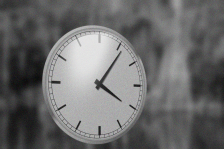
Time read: 4h06
